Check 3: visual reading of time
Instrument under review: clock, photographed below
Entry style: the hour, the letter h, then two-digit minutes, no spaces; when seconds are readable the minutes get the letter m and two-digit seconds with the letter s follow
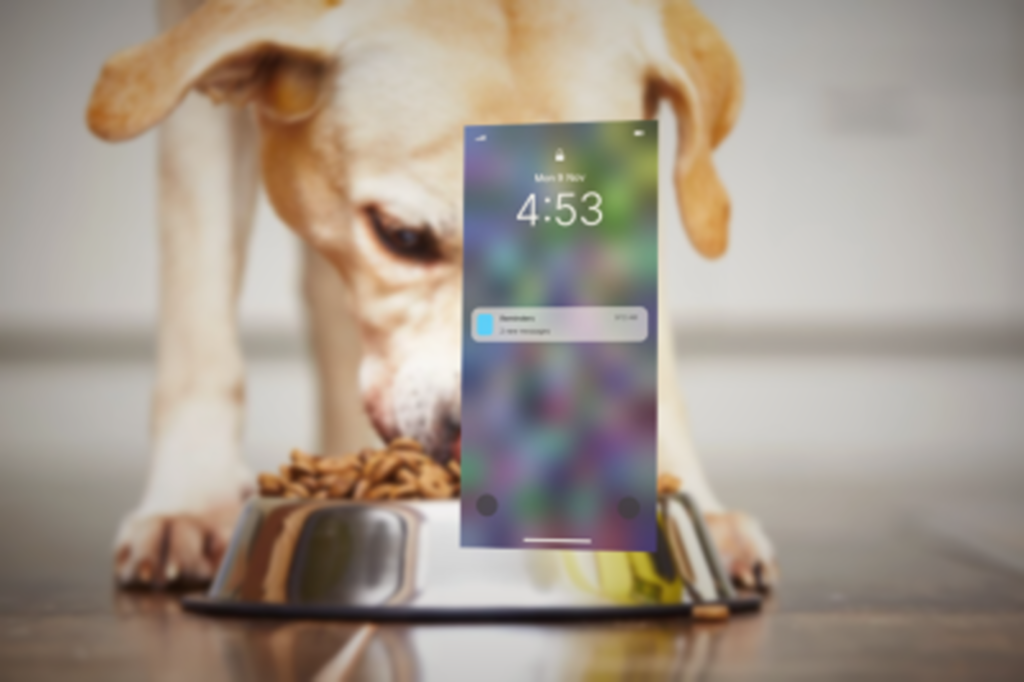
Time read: 4h53
